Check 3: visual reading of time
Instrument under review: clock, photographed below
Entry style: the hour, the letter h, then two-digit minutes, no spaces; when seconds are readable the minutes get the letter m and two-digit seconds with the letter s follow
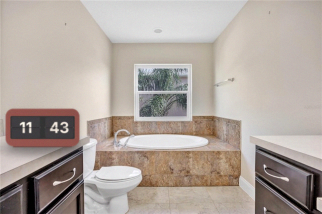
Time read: 11h43
